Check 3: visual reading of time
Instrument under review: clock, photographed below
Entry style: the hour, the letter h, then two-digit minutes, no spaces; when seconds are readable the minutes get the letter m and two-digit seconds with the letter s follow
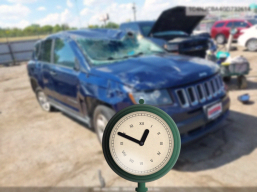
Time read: 12h49
